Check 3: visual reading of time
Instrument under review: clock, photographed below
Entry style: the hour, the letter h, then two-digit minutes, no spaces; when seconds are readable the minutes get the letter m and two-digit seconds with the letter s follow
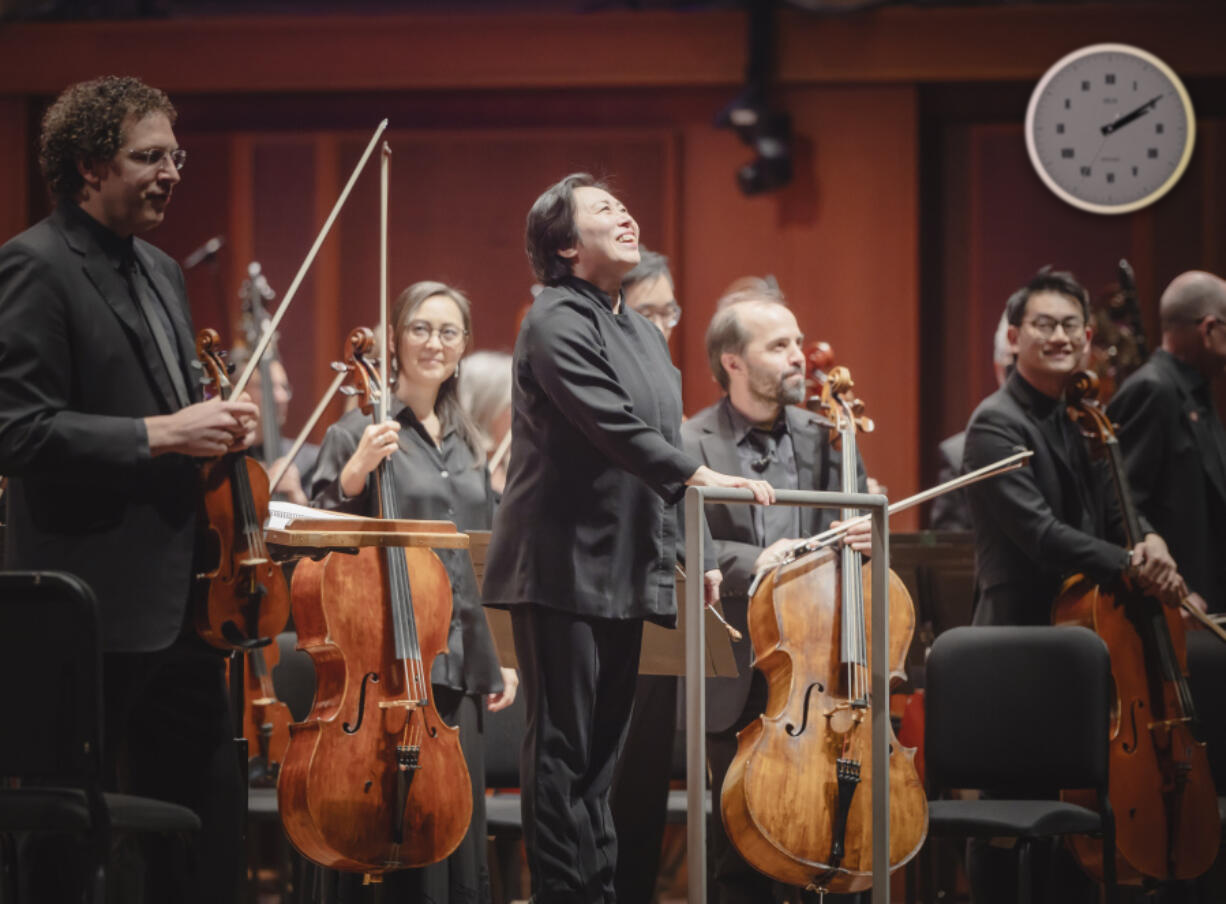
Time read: 2h09m35s
